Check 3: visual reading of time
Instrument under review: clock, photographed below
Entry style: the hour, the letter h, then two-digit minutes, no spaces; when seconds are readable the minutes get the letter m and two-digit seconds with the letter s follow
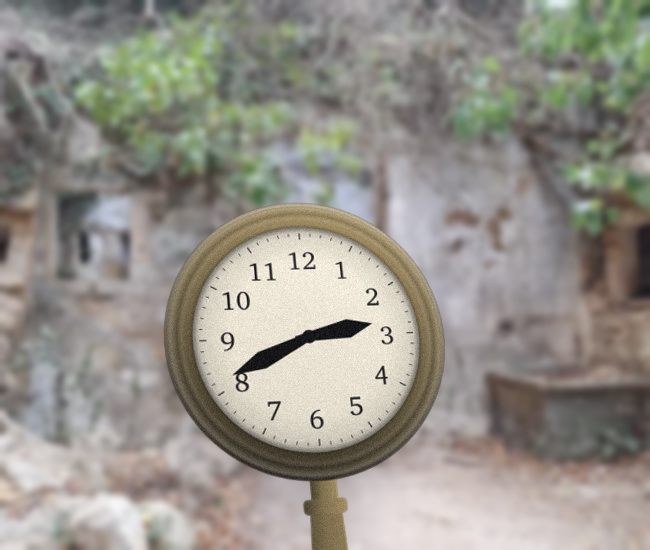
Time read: 2h41
